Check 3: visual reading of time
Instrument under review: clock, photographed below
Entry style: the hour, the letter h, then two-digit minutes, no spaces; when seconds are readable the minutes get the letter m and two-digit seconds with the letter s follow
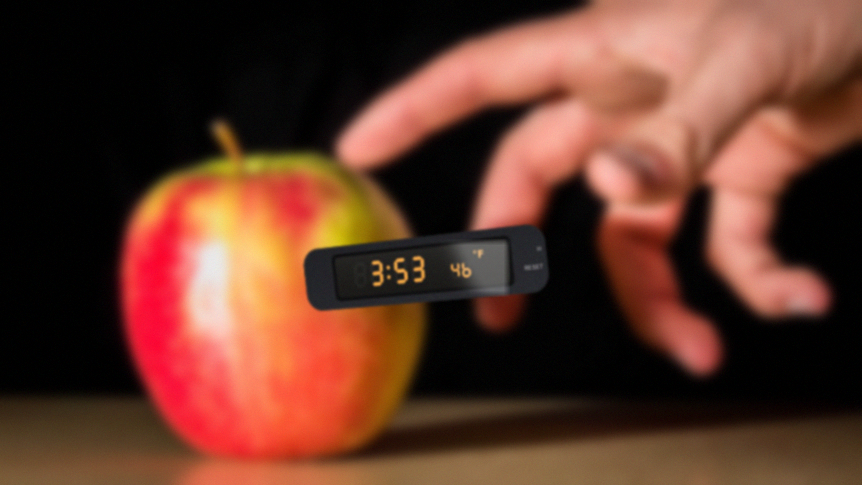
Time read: 3h53
